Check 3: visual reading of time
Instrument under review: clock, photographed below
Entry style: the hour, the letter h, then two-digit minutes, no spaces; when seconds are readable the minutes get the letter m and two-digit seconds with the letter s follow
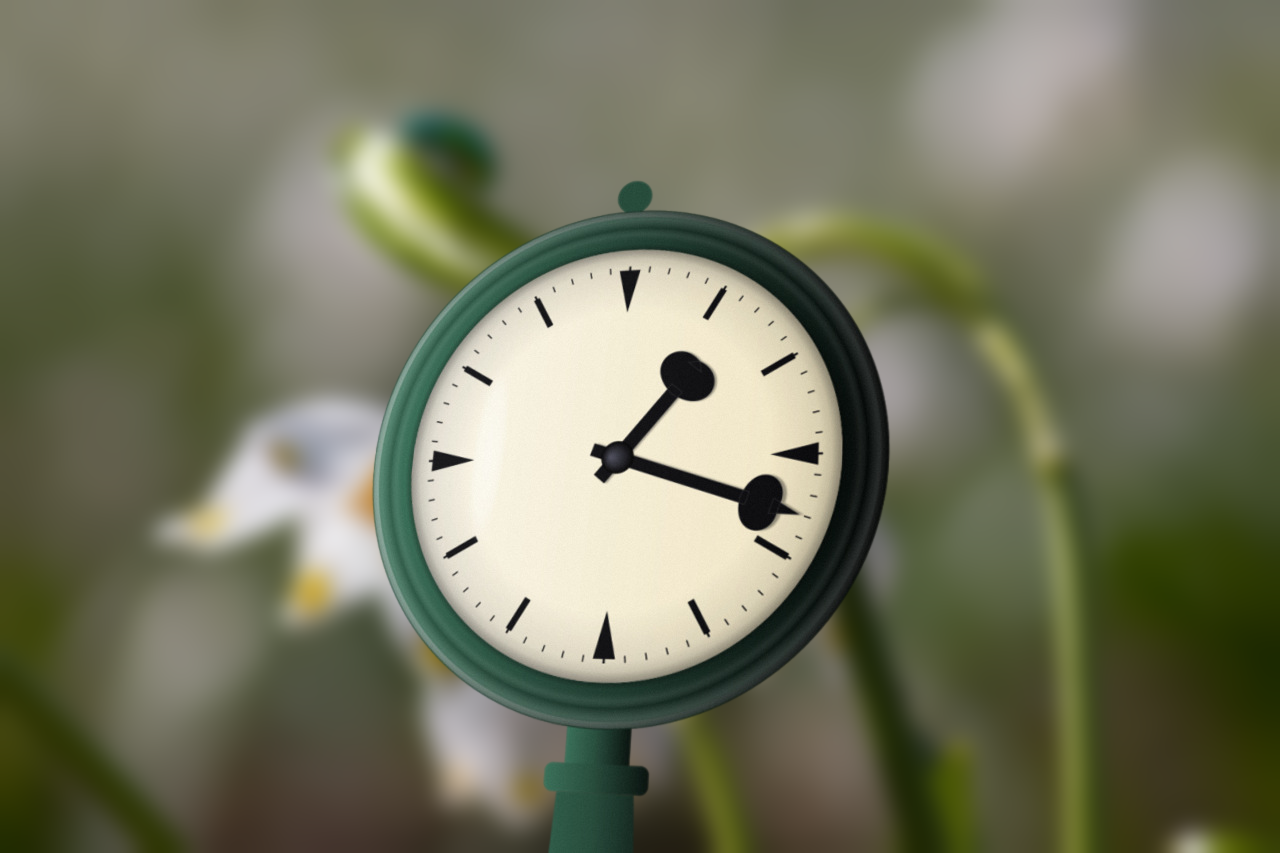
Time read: 1h18
